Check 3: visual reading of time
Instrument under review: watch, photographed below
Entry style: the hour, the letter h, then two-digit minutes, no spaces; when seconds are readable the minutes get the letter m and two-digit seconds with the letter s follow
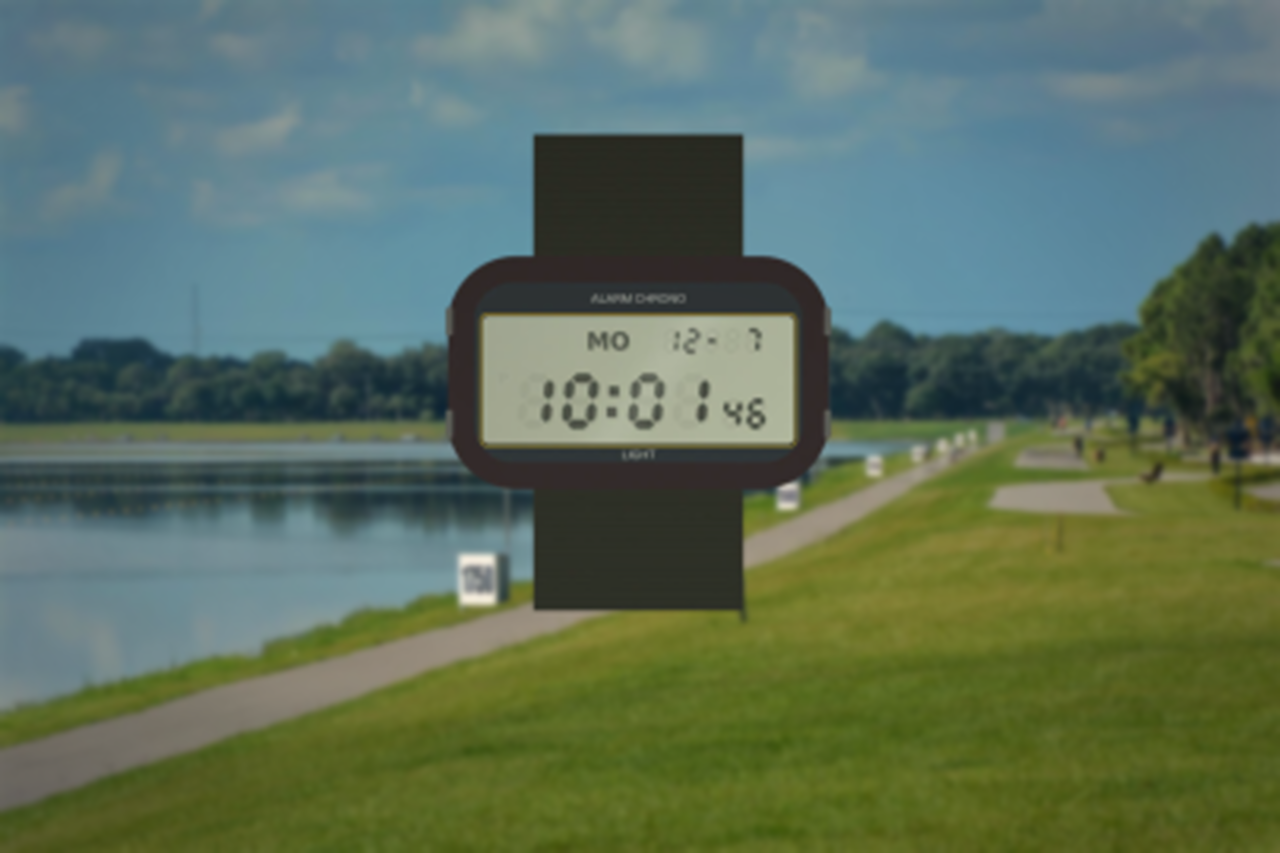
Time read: 10h01m46s
